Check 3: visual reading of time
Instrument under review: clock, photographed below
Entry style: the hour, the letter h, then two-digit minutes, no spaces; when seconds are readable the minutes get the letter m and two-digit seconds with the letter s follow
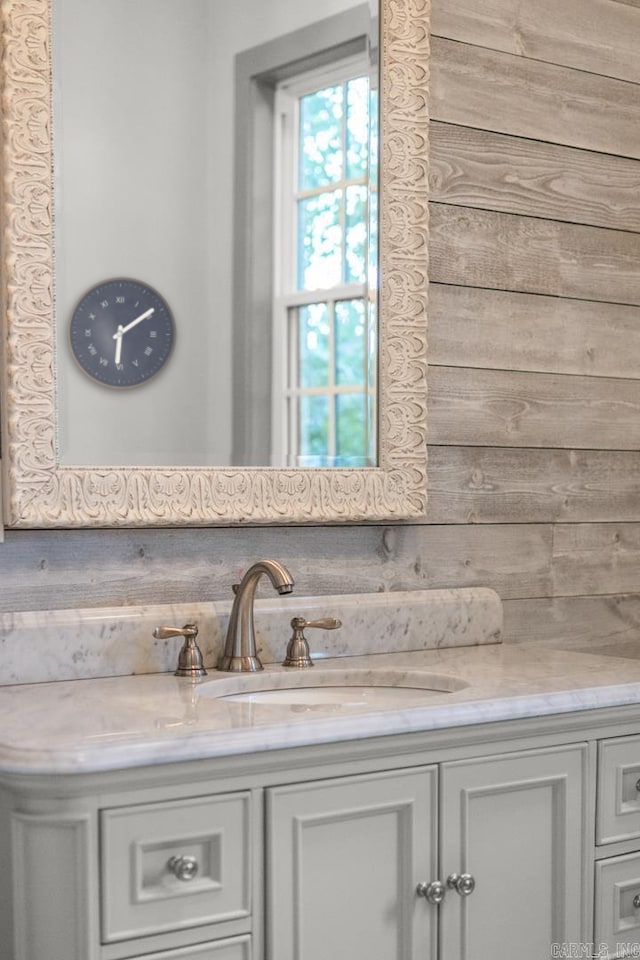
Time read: 6h09
